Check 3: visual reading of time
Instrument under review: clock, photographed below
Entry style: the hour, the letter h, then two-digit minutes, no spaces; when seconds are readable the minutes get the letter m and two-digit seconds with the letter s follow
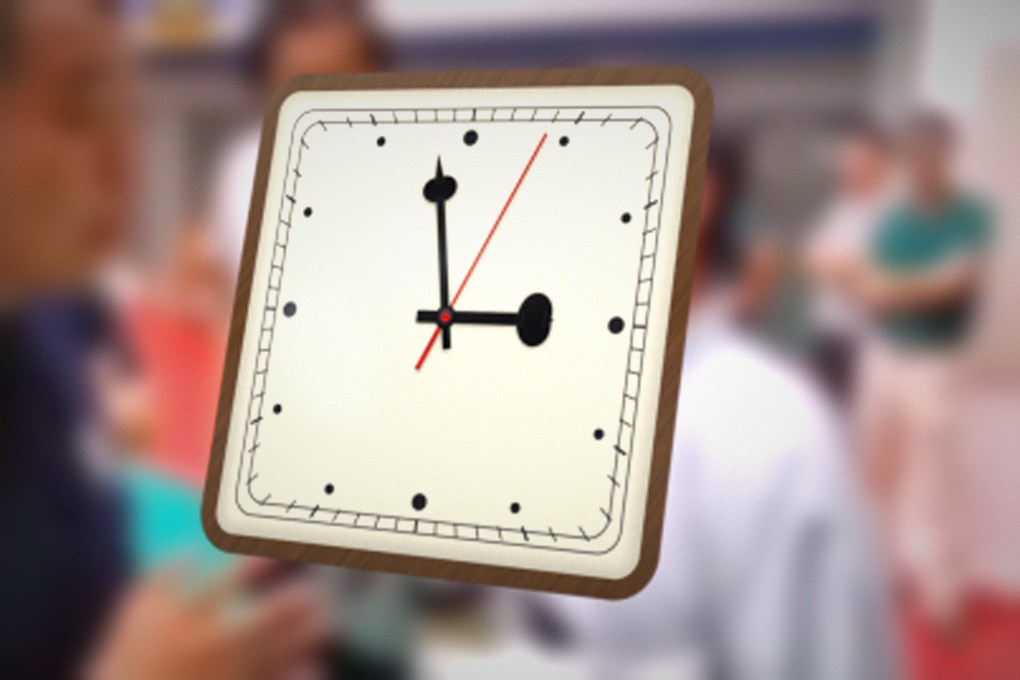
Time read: 2h58m04s
